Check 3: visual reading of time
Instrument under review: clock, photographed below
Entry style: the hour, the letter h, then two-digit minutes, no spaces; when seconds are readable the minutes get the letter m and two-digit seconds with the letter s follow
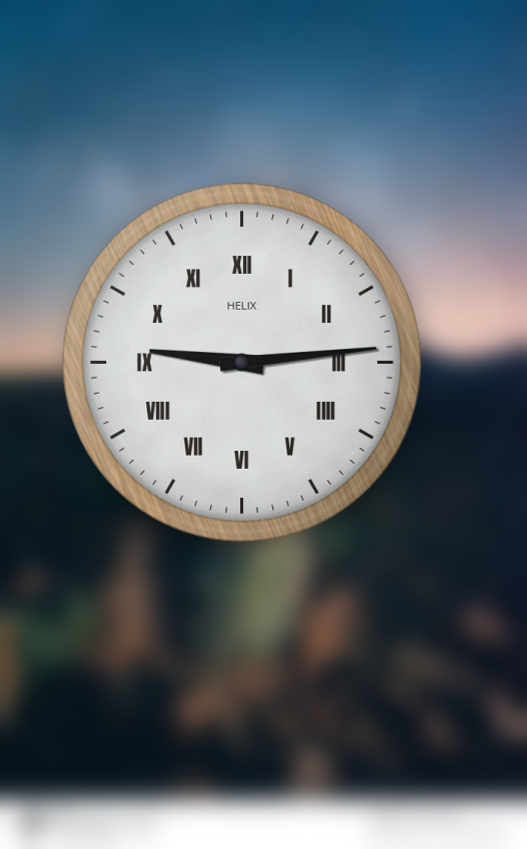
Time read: 9h14
